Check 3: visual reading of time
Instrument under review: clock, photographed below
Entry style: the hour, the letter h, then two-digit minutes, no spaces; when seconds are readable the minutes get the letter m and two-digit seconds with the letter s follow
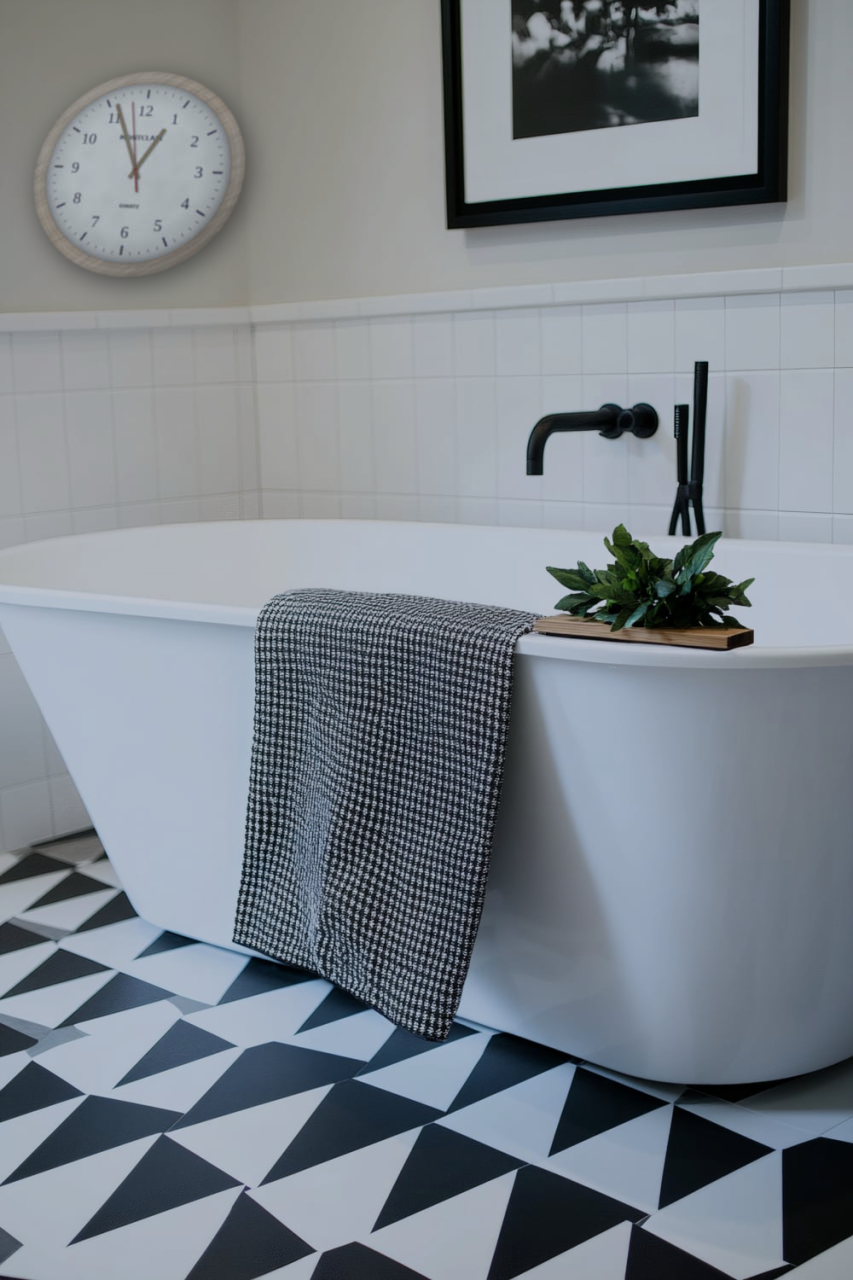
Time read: 12h55m58s
